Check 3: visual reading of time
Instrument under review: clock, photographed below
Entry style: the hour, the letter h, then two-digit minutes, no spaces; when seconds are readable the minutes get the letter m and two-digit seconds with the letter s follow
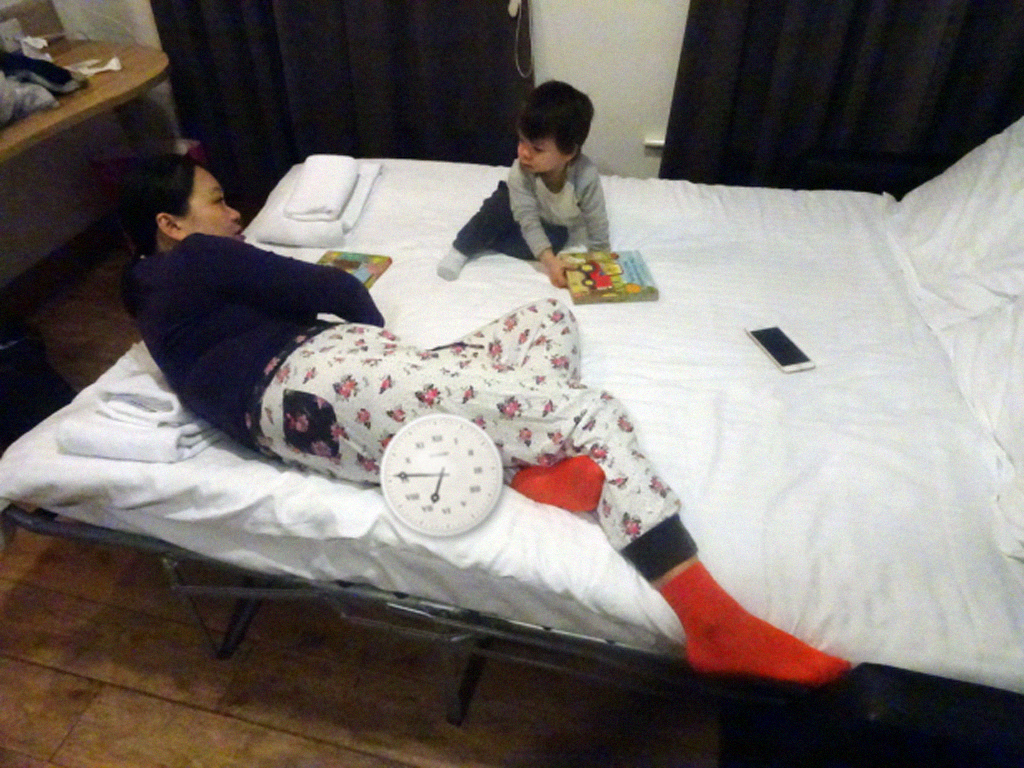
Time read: 6h46
